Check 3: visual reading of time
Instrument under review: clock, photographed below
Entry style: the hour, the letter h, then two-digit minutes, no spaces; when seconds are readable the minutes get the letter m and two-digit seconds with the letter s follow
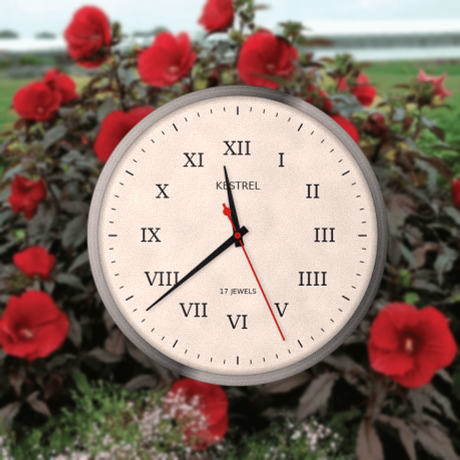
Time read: 11h38m26s
